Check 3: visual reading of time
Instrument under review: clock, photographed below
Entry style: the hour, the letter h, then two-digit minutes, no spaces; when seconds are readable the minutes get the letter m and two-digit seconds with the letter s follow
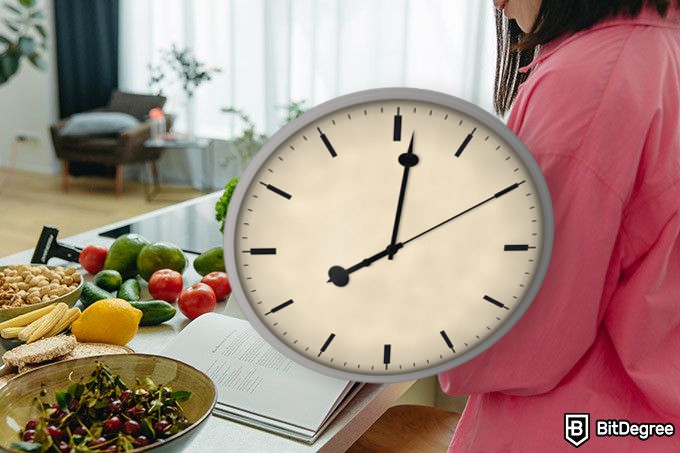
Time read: 8h01m10s
